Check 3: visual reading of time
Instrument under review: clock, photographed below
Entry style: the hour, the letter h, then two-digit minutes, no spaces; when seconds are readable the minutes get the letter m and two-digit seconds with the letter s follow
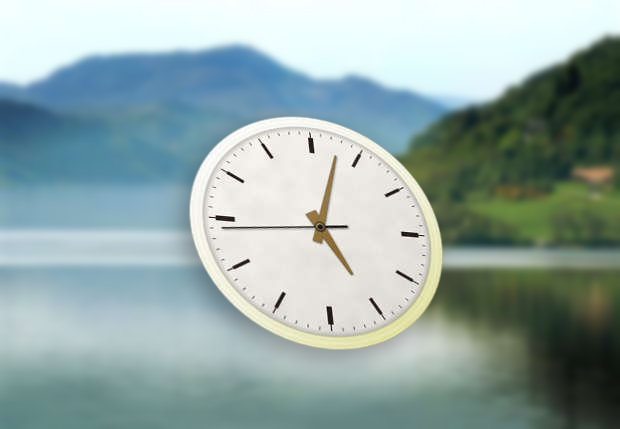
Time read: 5h02m44s
